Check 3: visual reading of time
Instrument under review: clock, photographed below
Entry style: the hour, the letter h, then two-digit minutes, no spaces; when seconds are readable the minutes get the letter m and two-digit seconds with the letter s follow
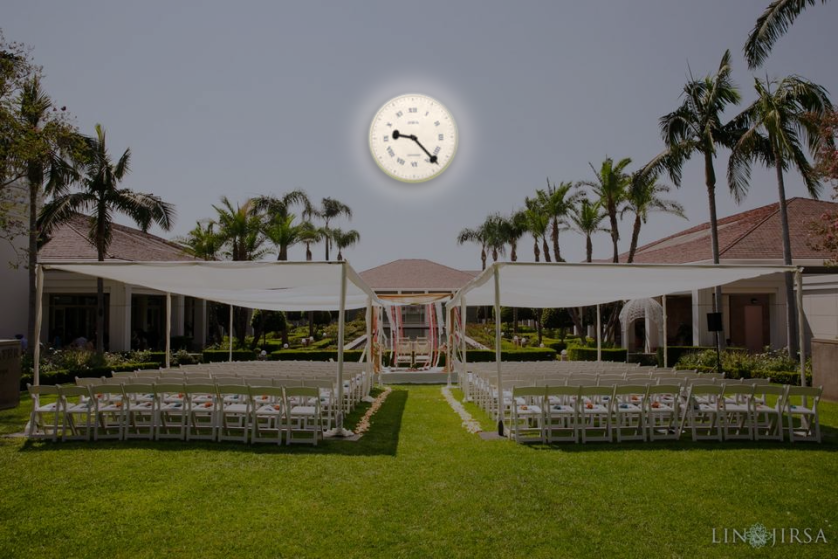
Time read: 9h23
